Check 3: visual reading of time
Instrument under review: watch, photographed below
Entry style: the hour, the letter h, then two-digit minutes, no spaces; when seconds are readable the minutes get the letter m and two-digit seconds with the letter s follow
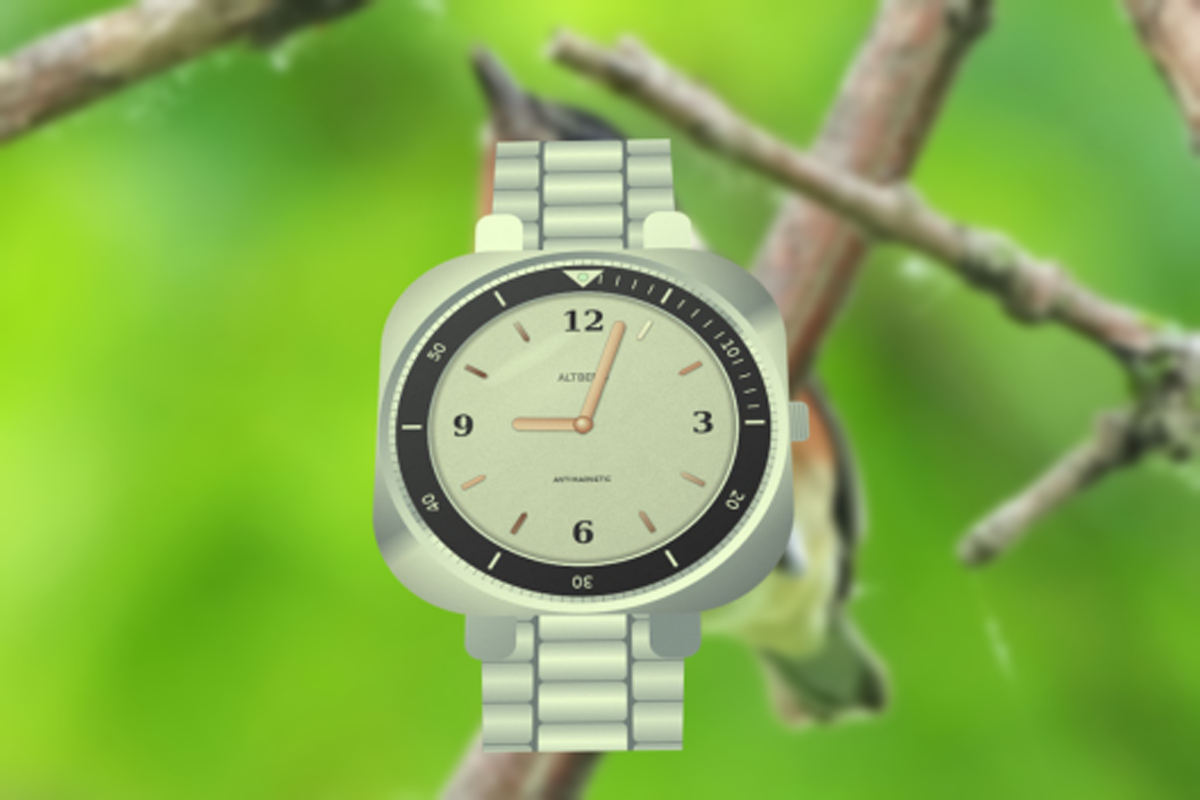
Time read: 9h03
